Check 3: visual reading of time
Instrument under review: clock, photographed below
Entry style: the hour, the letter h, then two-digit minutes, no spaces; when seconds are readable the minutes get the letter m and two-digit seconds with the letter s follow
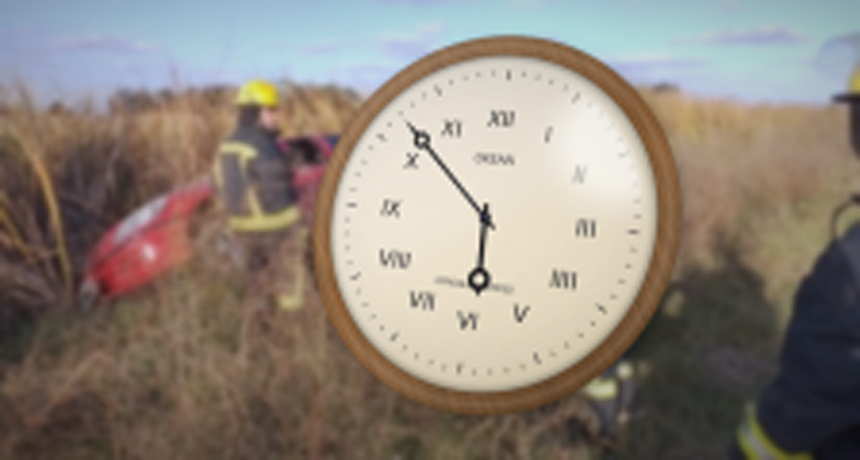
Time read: 5h52
